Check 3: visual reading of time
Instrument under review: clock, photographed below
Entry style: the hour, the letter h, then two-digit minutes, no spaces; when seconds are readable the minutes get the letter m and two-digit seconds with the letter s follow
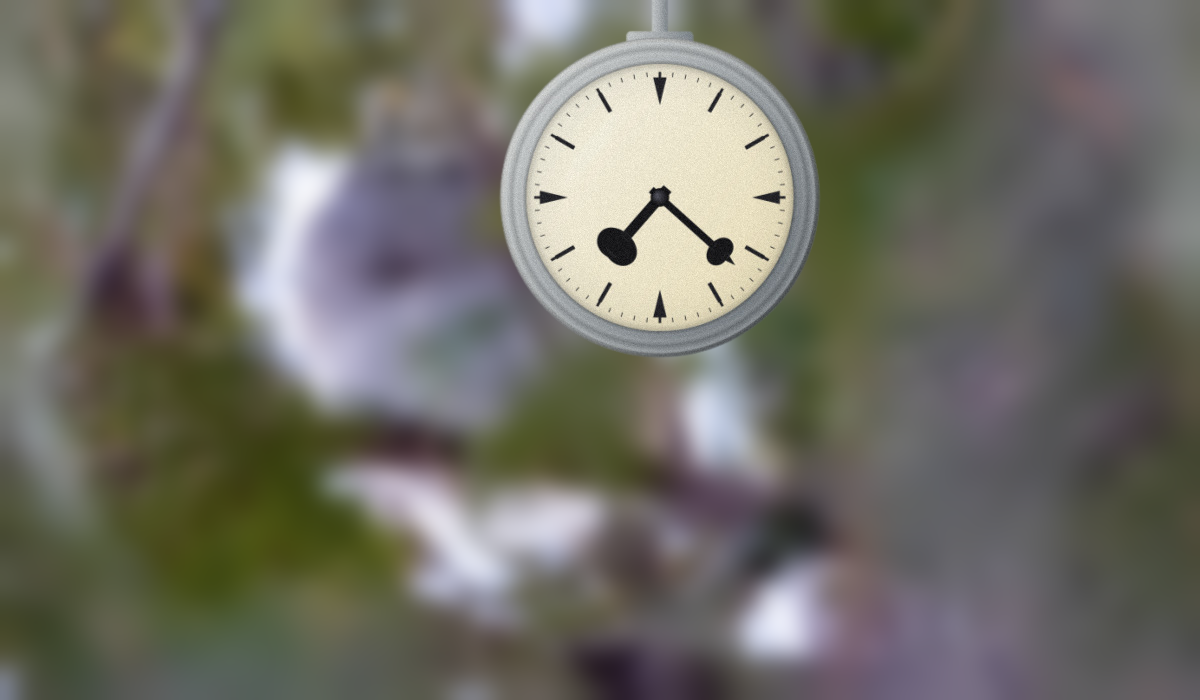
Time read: 7h22
